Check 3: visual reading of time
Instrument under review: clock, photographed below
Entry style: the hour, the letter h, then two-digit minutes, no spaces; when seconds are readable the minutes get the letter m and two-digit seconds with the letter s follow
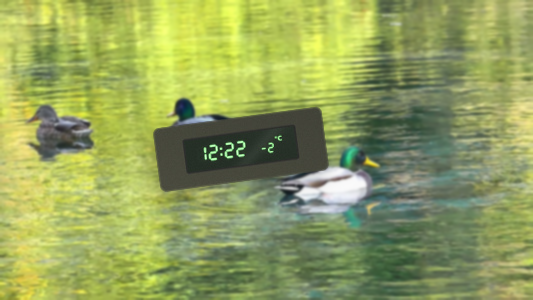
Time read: 12h22
